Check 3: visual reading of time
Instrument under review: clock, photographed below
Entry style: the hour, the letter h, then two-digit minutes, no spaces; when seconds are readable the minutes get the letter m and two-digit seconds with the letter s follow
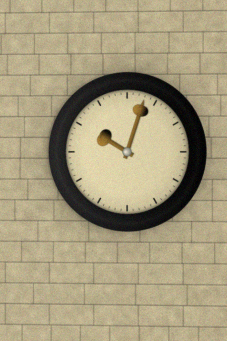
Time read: 10h03
